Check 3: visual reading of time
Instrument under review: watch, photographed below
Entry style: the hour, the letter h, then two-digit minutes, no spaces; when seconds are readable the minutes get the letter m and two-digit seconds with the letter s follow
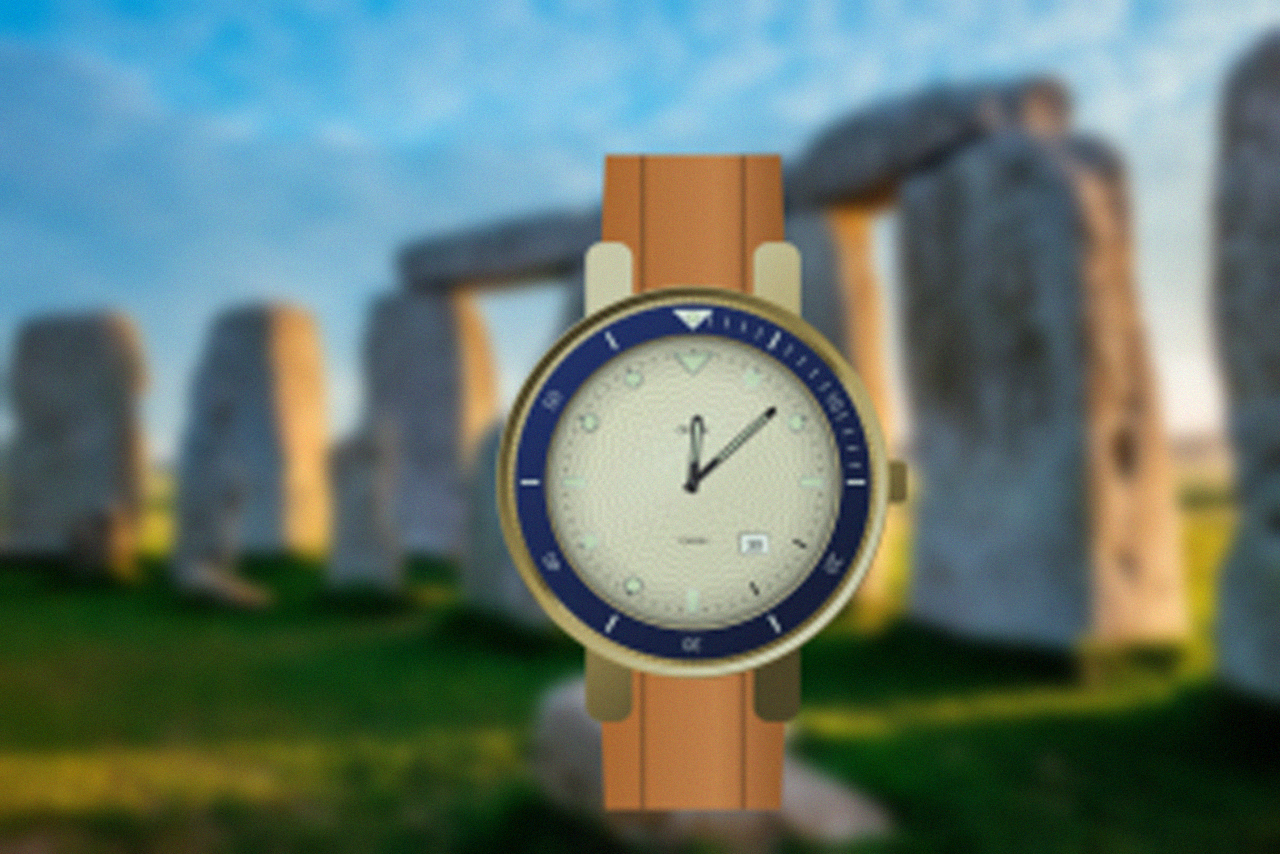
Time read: 12h08
